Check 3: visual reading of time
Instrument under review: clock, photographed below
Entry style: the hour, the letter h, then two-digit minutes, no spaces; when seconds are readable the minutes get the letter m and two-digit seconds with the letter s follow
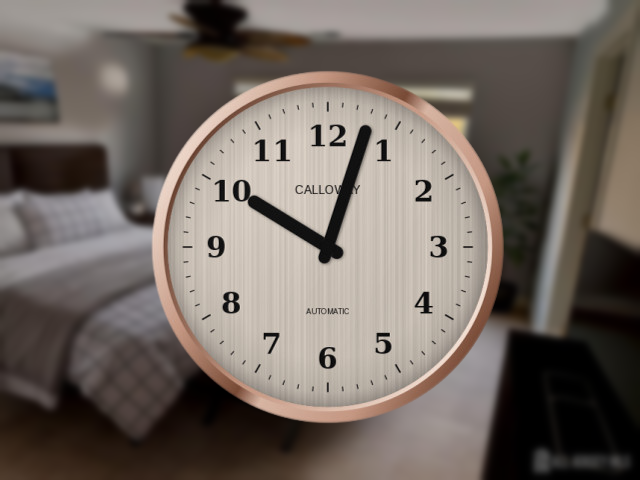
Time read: 10h03
